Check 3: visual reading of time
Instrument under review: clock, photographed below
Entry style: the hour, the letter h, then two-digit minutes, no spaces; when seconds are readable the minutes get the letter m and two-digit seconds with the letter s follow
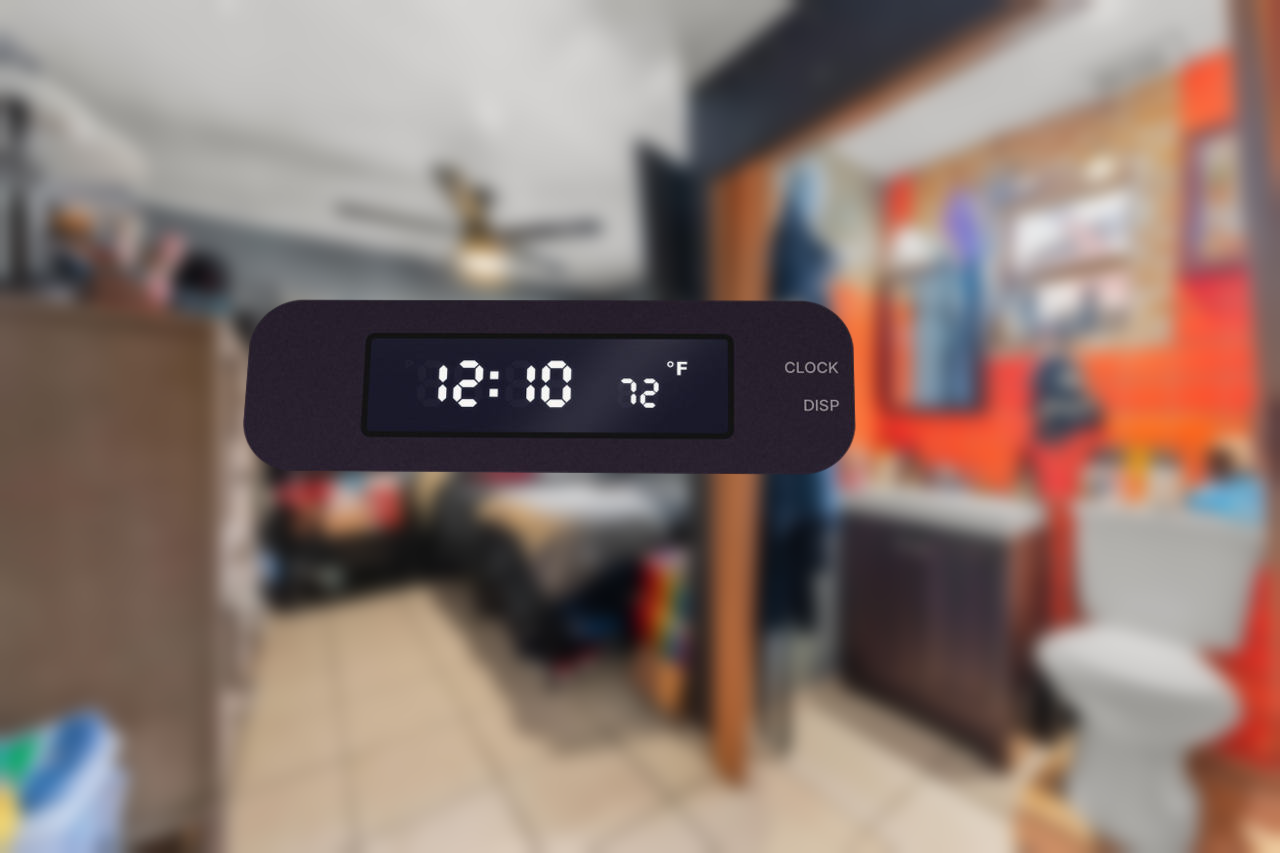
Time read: 12h10
